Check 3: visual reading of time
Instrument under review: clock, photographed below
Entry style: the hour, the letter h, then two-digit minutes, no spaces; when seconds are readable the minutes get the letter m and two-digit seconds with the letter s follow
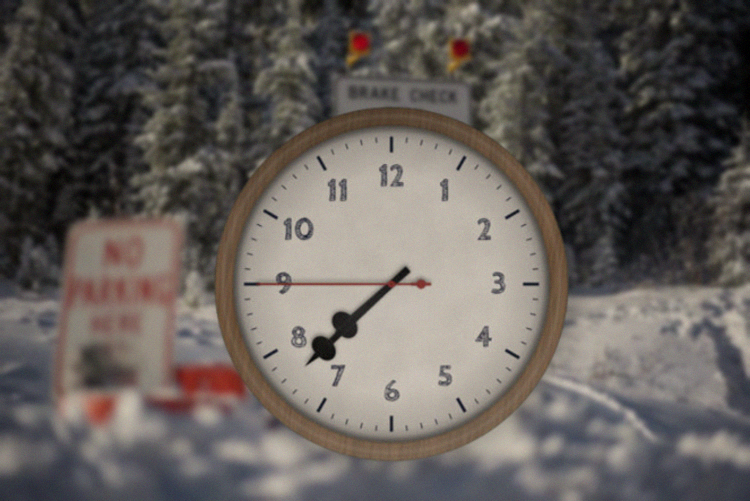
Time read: 7h37m45s
